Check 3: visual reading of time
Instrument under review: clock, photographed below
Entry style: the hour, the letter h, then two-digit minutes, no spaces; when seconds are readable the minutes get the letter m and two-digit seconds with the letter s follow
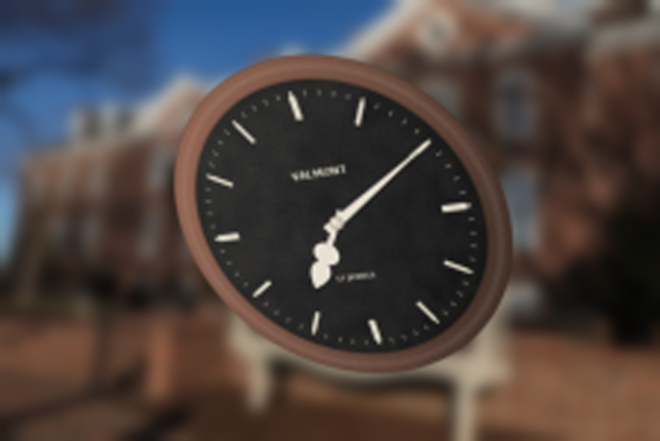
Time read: 7h10
